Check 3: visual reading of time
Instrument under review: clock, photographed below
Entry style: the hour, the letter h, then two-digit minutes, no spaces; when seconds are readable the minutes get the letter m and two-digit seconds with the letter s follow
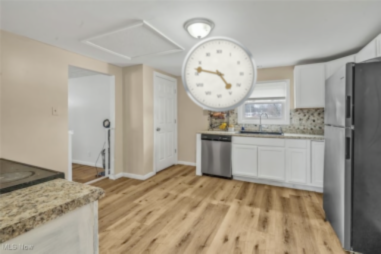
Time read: 4h47
